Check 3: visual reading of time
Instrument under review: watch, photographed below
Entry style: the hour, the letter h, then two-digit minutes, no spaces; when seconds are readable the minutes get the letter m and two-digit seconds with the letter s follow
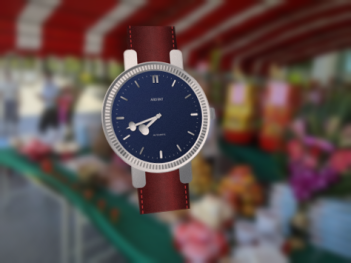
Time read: 7h42
